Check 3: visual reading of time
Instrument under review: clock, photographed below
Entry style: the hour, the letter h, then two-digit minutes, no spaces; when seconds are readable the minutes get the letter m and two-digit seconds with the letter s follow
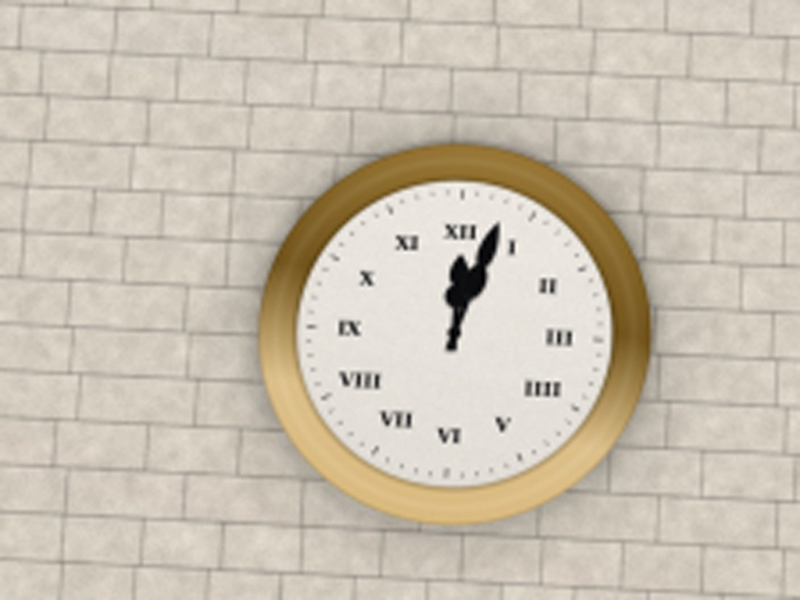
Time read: 12h03
